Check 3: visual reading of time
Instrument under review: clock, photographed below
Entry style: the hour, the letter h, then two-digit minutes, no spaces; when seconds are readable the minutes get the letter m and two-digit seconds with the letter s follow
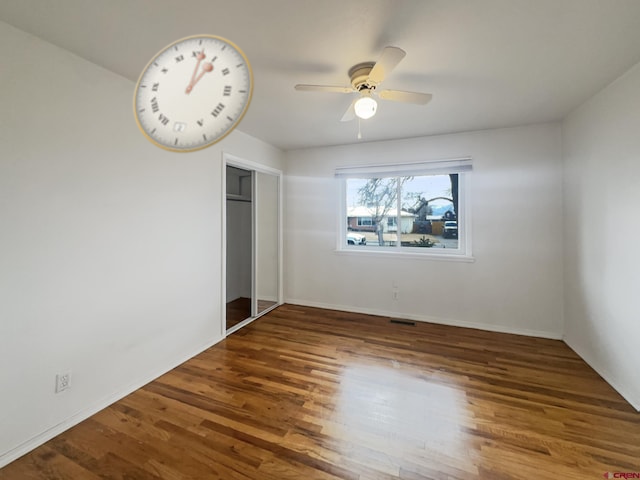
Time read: 1h01
